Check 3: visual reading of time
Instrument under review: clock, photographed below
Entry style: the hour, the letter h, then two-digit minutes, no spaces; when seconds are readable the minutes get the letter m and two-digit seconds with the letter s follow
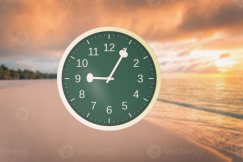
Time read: 9h05
